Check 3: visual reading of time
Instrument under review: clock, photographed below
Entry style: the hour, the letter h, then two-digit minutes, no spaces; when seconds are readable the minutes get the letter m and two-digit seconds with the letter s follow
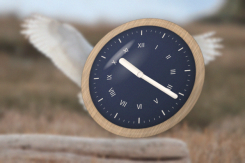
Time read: 10h21
